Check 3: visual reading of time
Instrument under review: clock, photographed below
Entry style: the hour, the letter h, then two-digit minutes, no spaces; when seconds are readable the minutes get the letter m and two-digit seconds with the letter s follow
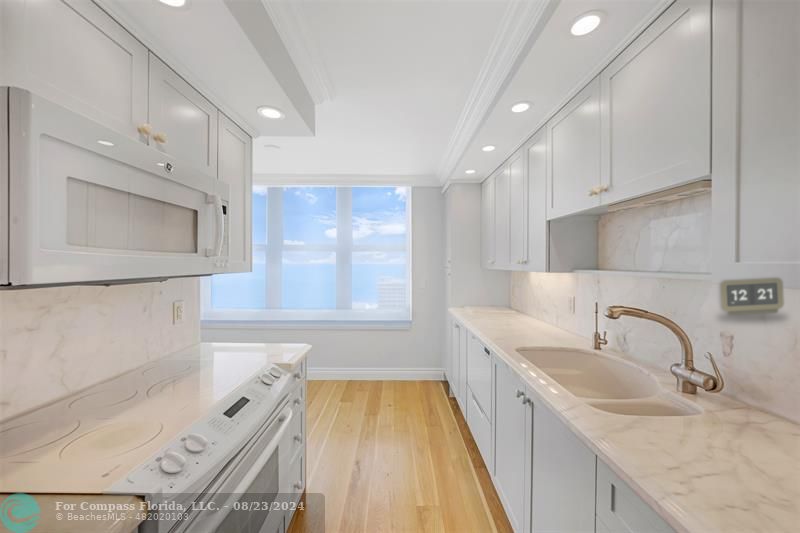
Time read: 12h21
